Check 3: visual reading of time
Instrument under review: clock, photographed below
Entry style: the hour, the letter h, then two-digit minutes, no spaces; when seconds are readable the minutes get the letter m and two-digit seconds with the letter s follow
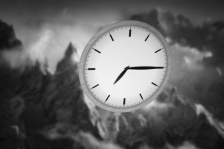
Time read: 7h15
